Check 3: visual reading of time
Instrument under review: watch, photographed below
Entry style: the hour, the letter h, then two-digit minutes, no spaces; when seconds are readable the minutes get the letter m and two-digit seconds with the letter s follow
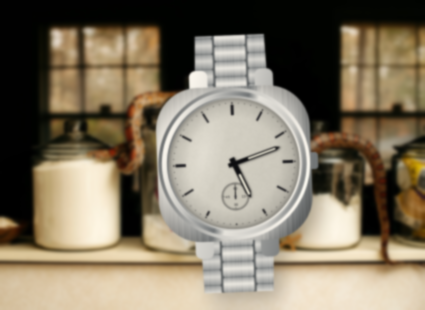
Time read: 5h12
